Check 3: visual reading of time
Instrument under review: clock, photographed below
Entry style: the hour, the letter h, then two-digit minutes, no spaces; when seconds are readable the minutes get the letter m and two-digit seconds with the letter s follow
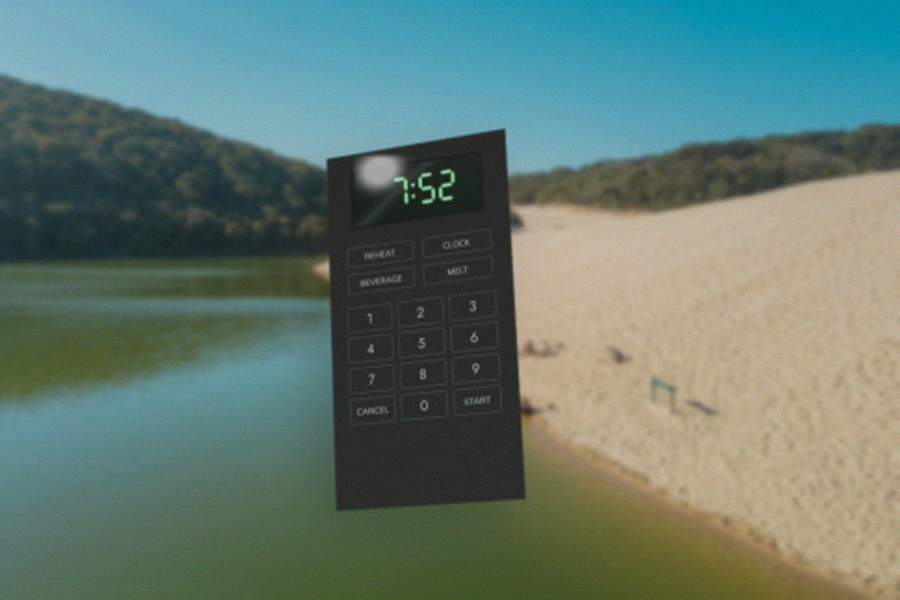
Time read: 7h52
